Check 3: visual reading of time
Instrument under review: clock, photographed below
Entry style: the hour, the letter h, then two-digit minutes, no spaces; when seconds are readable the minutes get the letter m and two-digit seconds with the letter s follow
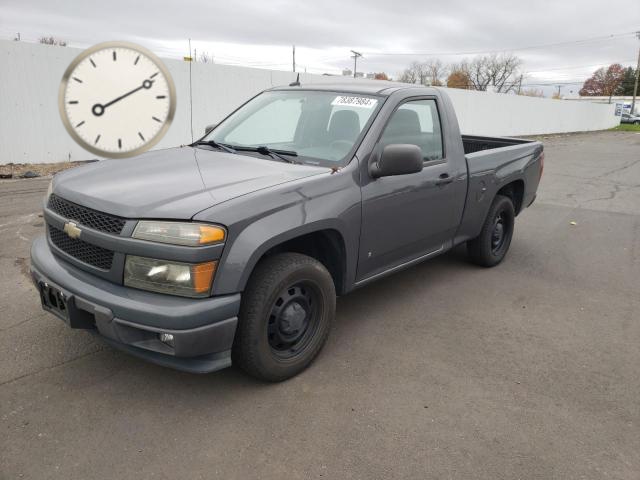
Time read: 8h11
